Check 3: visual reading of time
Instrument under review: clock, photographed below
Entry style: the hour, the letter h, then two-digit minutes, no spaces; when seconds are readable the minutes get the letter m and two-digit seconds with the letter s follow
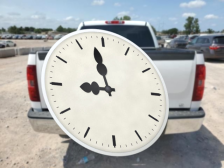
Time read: 8h58
